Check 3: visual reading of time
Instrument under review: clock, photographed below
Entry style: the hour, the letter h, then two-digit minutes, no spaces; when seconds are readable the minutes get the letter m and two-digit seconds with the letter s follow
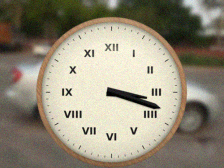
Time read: 3h18
